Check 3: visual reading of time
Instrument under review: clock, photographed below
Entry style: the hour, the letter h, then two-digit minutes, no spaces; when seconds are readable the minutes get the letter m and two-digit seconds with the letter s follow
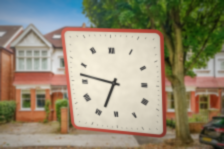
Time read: 6h47
